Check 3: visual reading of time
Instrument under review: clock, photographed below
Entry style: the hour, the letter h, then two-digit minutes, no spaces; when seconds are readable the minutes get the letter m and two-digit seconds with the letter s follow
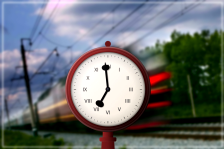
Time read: 6h59
